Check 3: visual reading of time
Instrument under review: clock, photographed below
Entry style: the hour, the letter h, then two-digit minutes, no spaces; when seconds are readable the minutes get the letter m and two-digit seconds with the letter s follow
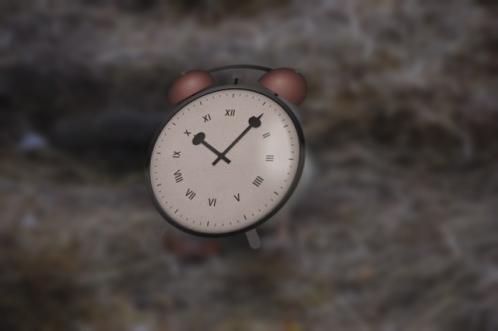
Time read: 10h06
